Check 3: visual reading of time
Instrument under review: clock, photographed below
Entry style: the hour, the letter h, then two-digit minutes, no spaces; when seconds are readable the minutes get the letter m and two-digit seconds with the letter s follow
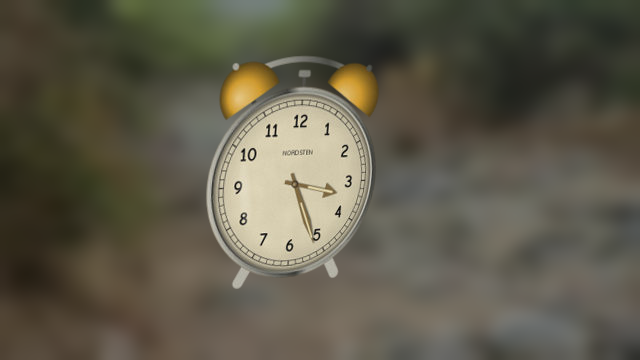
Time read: 3h26
